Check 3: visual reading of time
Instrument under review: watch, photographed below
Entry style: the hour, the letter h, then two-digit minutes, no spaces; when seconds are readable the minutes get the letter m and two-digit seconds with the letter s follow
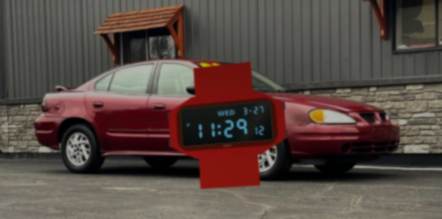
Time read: 11h29
